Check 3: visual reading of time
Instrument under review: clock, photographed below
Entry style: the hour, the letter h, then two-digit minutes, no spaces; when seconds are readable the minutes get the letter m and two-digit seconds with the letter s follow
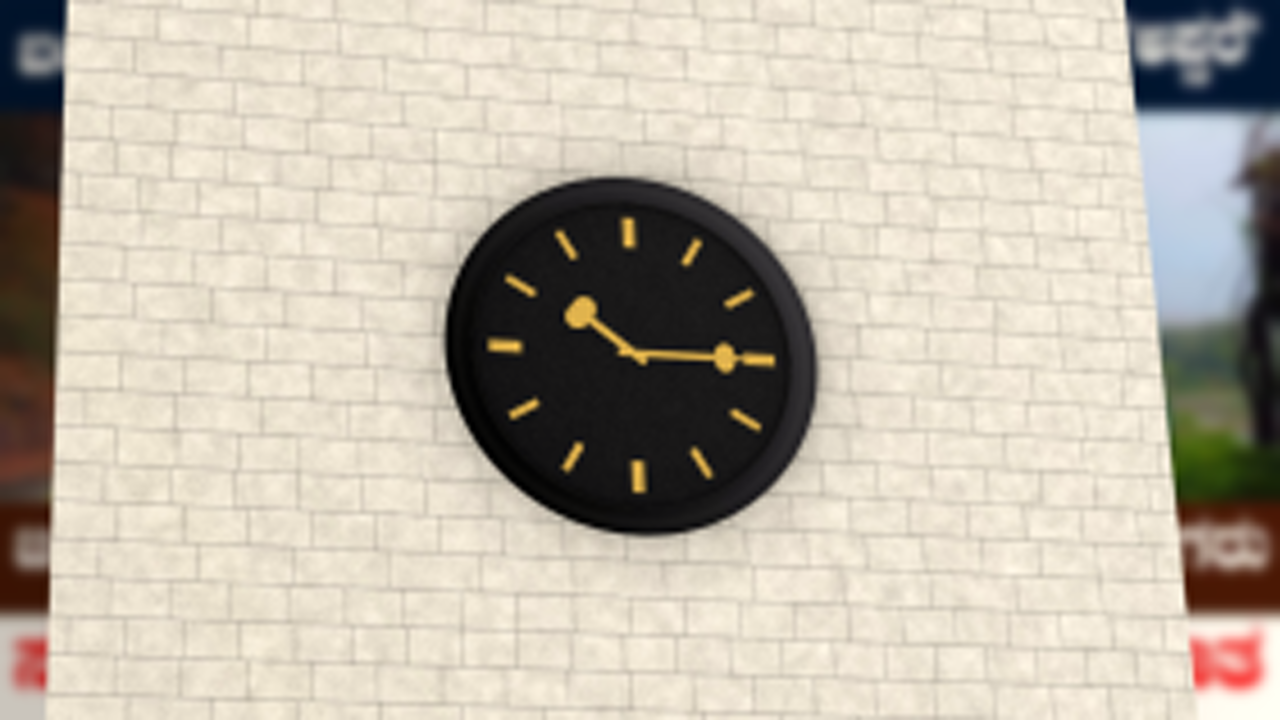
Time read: 10h15
